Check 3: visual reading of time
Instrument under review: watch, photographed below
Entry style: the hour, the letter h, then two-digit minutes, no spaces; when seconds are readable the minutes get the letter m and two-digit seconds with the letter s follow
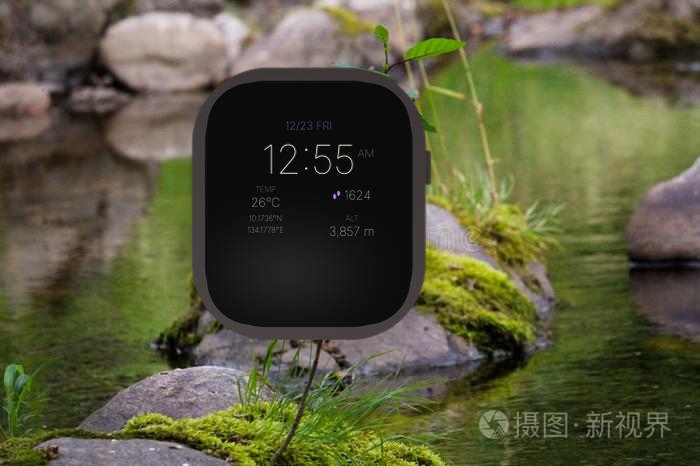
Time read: 12h55
